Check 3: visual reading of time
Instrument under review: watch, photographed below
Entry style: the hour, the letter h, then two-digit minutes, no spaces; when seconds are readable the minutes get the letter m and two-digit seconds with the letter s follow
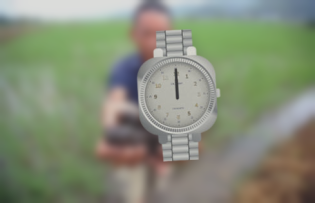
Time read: 12h00
